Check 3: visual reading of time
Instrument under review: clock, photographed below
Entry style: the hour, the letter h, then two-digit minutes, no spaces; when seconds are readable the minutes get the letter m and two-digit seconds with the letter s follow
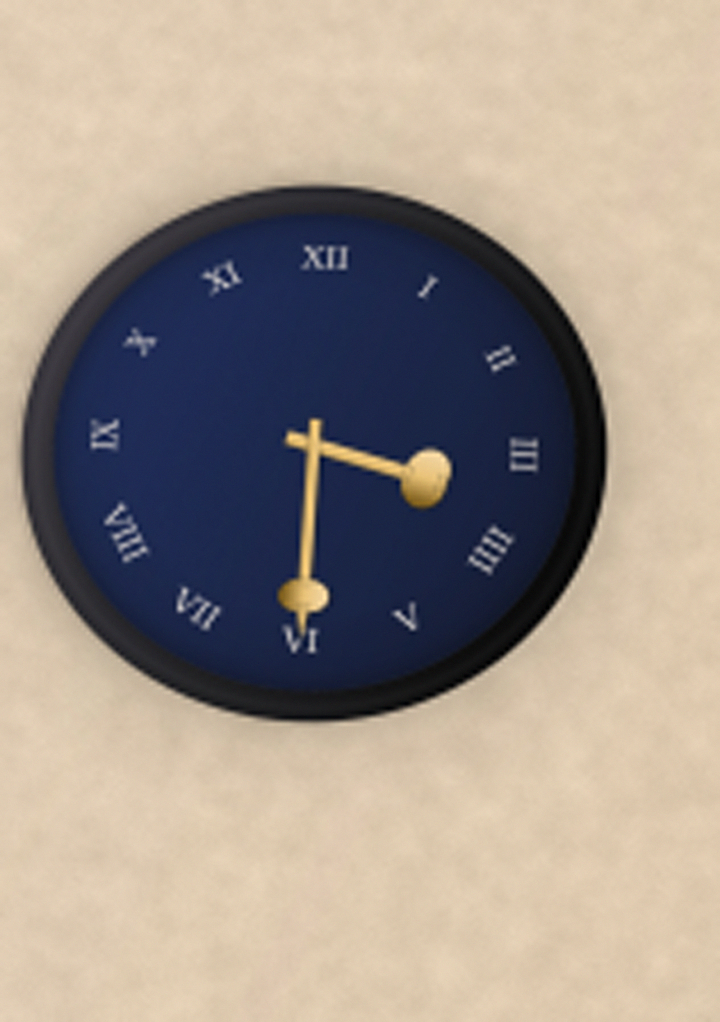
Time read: 3h30
